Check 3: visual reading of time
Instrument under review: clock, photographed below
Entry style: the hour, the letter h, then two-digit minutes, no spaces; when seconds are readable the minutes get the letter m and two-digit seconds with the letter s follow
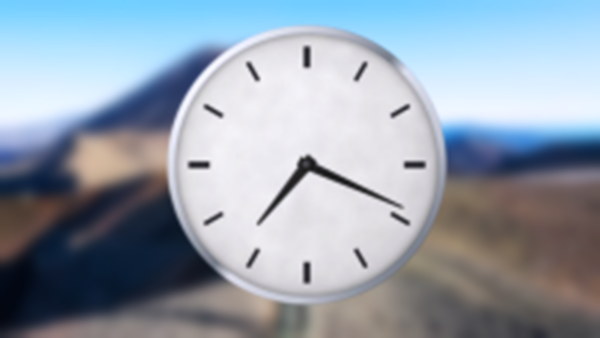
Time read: 7h19
